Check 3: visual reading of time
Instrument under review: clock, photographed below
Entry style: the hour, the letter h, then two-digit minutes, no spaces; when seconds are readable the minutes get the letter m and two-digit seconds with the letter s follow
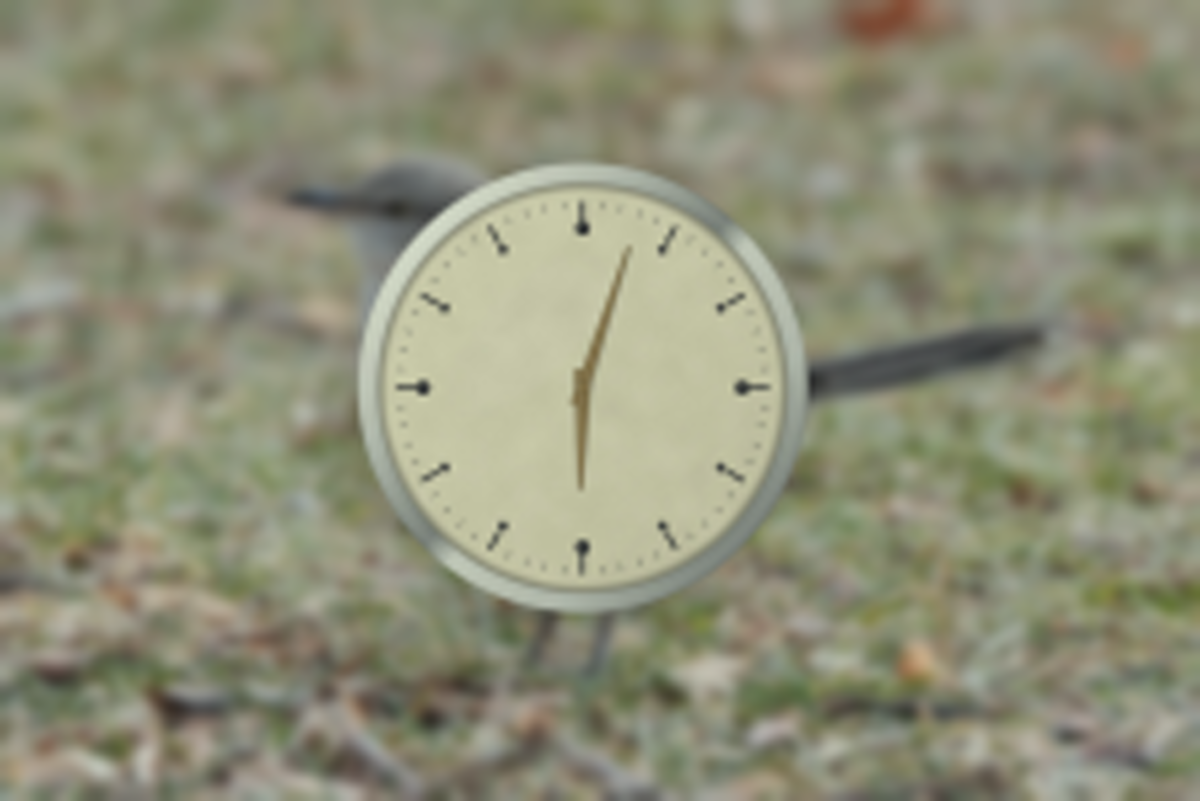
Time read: 6h03
